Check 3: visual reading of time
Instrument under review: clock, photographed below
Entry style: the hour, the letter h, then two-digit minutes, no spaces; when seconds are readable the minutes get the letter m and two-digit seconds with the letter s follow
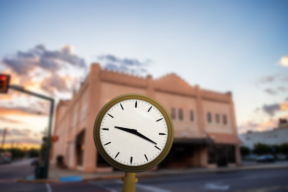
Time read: 9h19
